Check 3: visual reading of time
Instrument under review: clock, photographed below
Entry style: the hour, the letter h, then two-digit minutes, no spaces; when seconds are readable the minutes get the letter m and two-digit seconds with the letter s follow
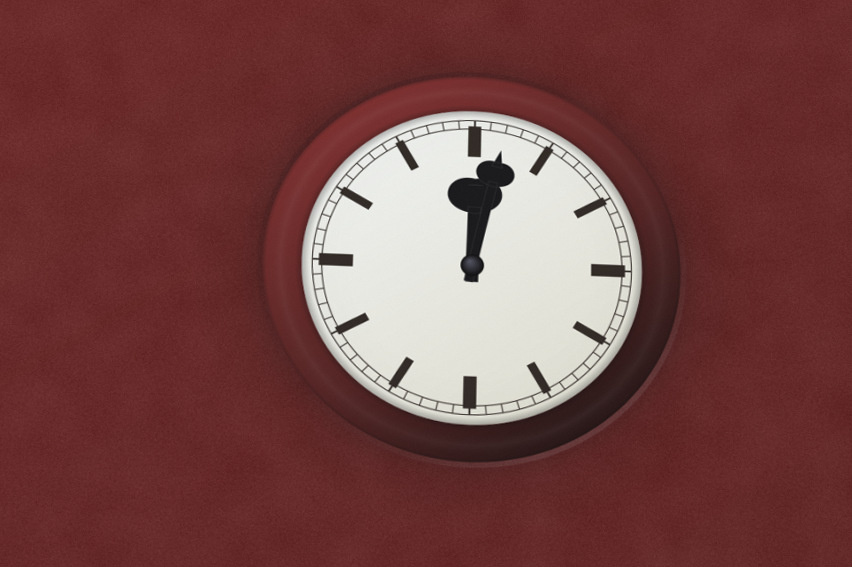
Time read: 12h02
